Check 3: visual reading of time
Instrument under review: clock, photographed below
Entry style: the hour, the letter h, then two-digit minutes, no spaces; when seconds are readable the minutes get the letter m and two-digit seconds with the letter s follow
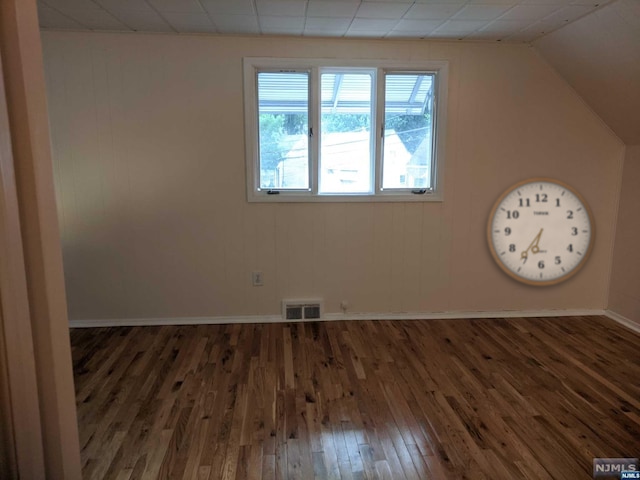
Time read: 6h36
